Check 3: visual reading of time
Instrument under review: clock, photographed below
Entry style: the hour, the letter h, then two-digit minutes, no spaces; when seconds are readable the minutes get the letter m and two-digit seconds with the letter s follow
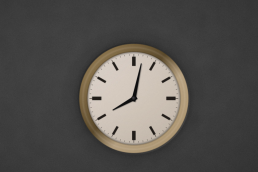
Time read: 8h02
